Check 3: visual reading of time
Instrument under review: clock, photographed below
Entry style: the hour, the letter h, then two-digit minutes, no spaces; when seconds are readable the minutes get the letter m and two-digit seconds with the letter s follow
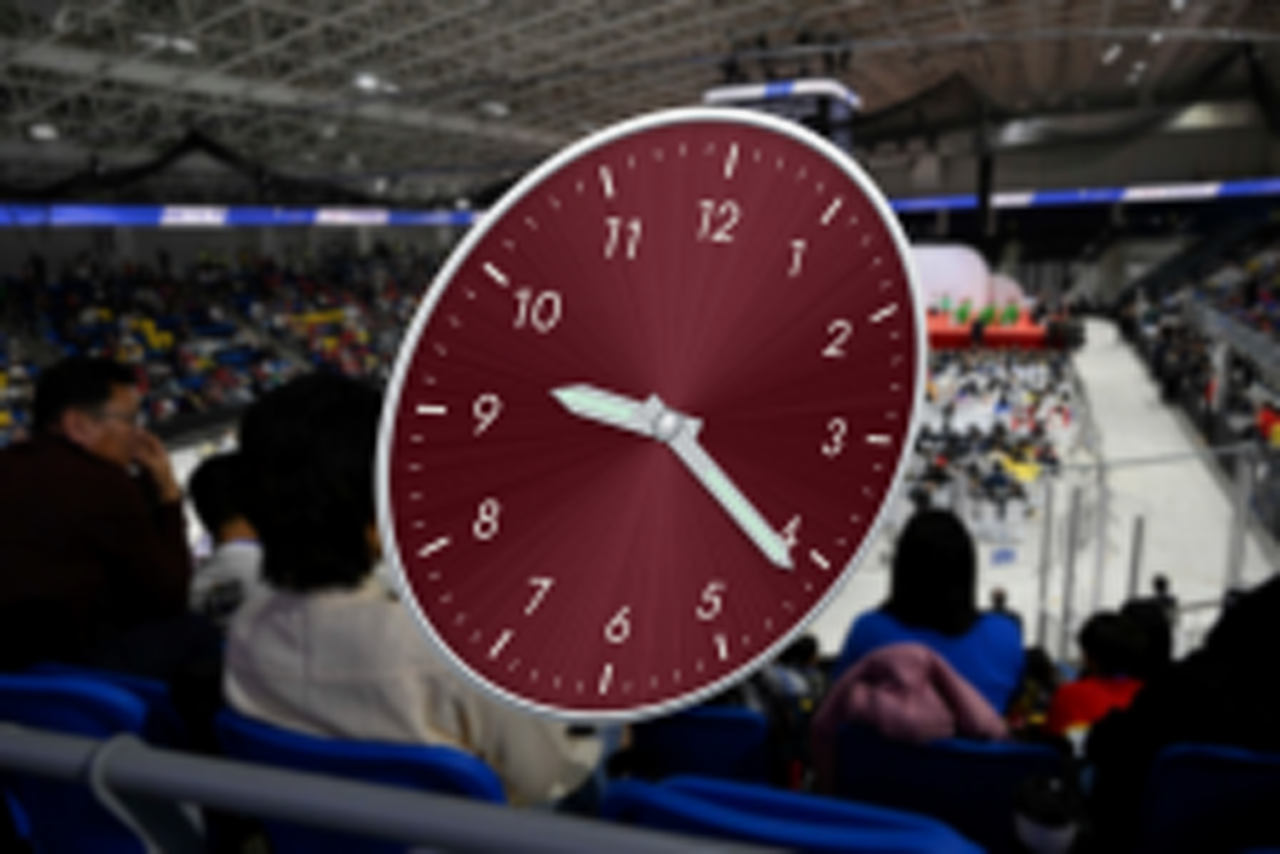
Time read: 9h21
